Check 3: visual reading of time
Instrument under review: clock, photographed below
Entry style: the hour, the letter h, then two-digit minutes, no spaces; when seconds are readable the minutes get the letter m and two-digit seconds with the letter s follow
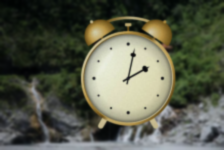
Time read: 2h02
